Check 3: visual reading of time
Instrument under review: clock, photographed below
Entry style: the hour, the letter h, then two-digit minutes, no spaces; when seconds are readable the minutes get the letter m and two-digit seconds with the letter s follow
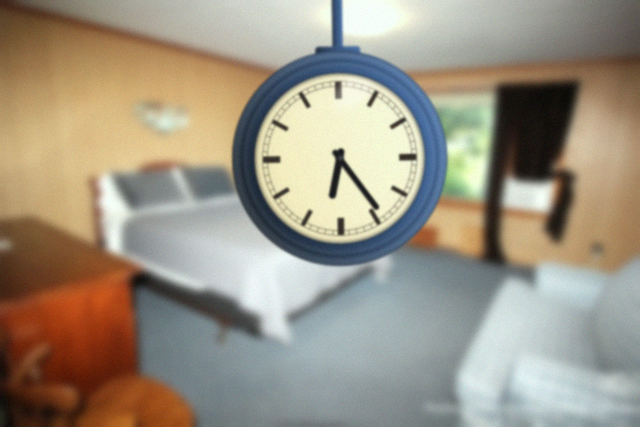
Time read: 6h24
